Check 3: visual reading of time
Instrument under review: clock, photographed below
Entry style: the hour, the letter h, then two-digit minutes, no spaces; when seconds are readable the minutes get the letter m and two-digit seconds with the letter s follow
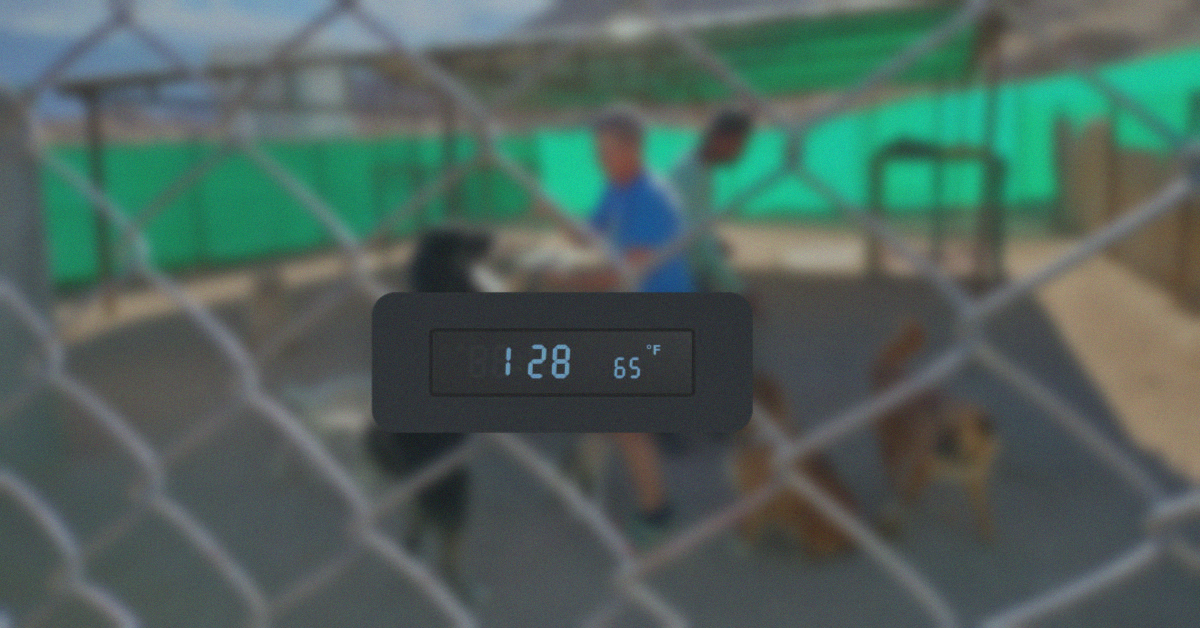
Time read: 1h28
